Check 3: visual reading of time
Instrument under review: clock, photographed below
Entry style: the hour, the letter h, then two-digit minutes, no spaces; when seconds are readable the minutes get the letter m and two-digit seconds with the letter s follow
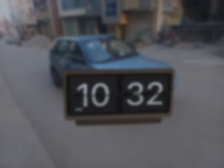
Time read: 10h32
